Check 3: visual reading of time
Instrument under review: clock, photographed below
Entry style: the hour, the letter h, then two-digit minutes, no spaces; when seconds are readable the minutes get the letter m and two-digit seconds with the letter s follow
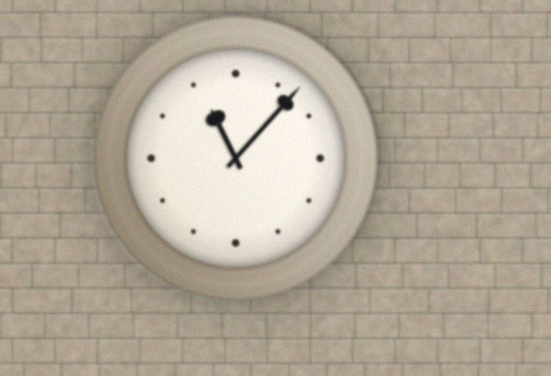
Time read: 11h07
